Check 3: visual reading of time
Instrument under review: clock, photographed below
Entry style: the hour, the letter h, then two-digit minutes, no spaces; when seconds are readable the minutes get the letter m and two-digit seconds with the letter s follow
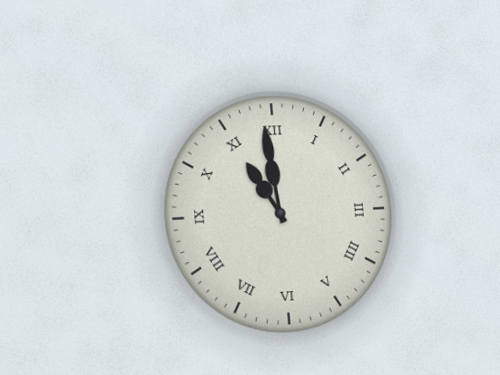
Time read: 10h59
